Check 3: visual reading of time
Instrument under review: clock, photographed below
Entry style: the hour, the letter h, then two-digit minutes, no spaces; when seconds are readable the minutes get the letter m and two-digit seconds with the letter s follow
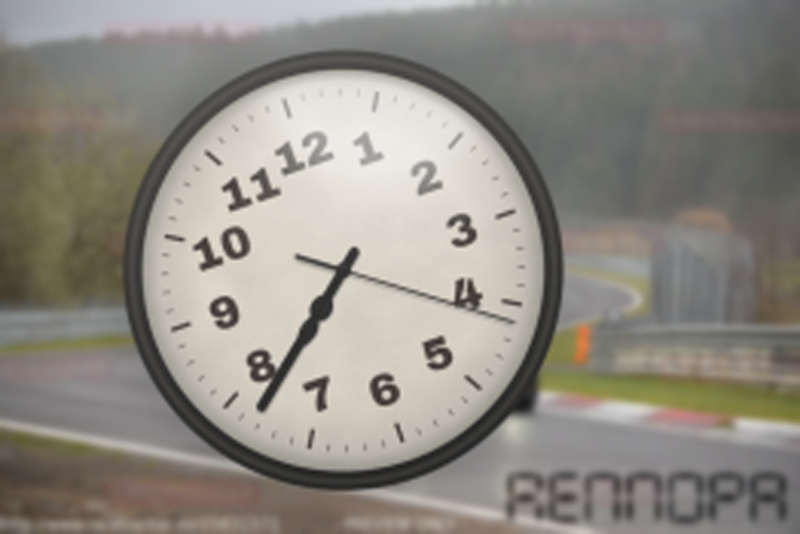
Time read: 7h38m21s
